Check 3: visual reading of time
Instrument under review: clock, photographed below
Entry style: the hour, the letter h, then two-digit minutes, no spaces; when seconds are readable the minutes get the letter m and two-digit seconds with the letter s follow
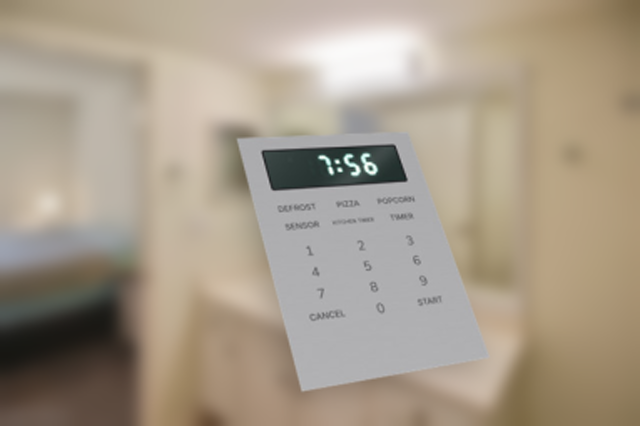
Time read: 7h56
